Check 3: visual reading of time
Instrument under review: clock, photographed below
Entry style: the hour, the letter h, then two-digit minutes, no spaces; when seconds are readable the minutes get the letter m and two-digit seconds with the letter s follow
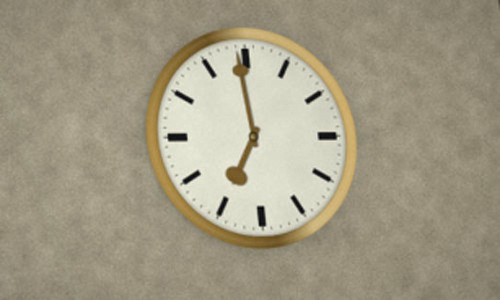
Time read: 6h59
